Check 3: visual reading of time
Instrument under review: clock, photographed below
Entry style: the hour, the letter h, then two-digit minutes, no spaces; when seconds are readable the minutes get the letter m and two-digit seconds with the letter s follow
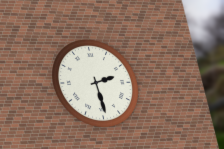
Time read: 2h29
